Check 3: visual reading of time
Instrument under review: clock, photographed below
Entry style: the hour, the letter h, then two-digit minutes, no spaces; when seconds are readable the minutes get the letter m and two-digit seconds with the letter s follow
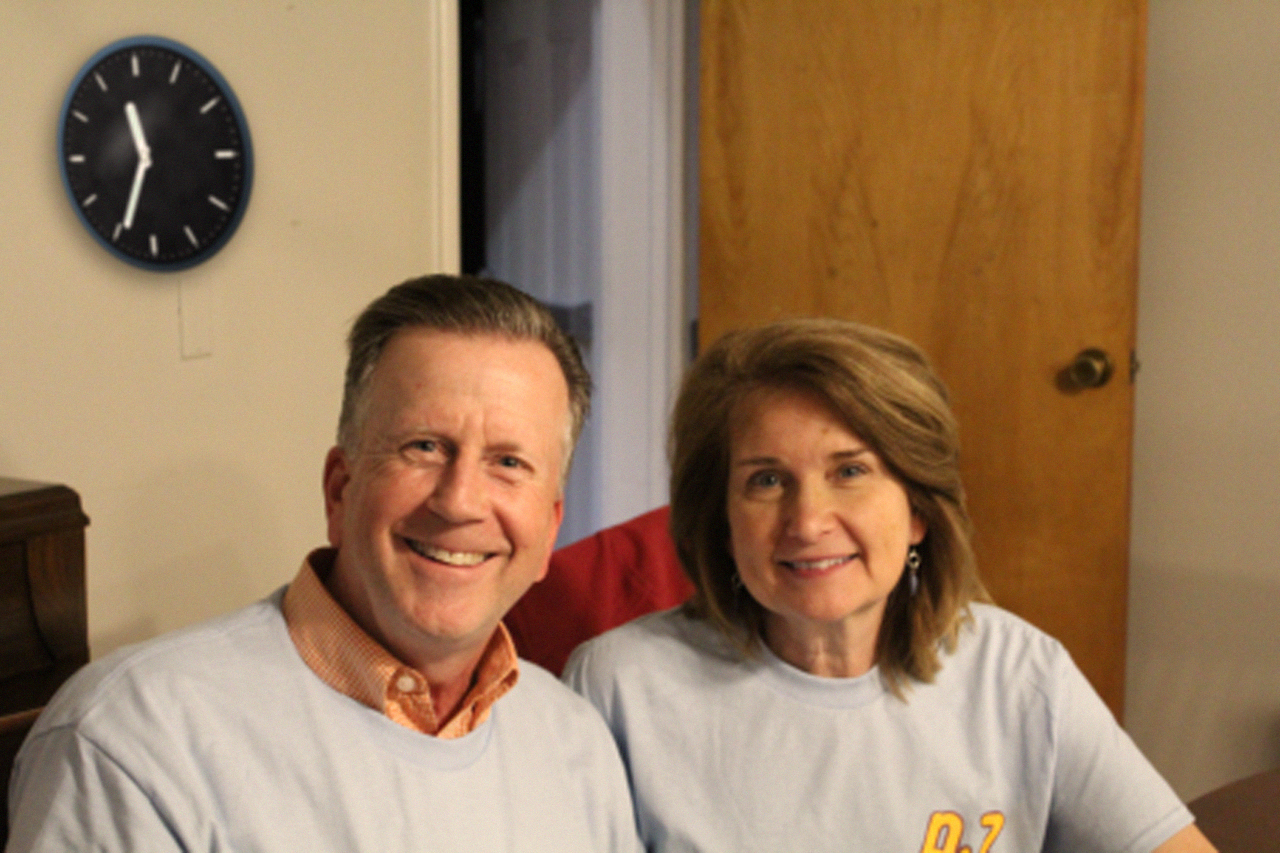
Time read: 11h34
